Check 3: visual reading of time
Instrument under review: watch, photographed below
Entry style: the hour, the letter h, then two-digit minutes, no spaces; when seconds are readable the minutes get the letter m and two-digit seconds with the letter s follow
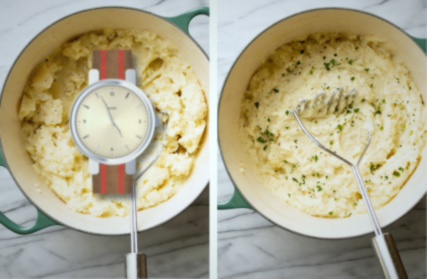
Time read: 4h56
